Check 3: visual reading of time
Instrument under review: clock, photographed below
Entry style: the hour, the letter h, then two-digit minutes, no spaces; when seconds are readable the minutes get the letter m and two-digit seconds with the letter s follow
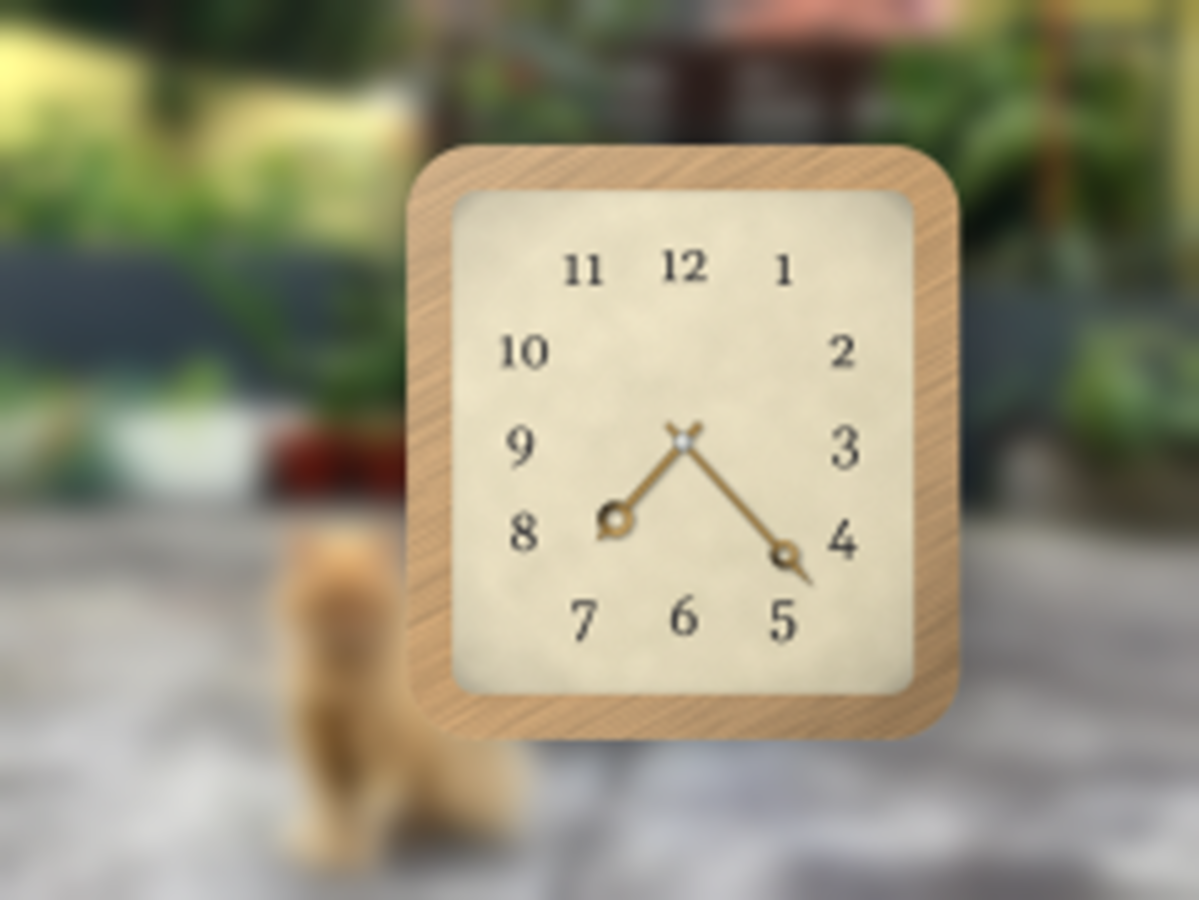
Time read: 7h23
